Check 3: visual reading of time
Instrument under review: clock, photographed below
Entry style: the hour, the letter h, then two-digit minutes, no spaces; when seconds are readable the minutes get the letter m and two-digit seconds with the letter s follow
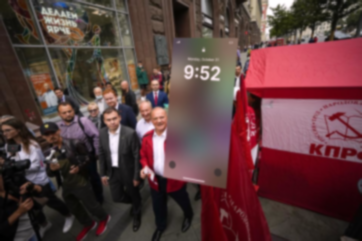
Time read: 9h52
